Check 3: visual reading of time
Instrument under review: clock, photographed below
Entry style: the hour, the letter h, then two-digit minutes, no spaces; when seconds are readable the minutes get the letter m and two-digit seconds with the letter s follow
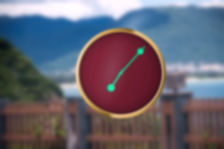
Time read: 7h07
